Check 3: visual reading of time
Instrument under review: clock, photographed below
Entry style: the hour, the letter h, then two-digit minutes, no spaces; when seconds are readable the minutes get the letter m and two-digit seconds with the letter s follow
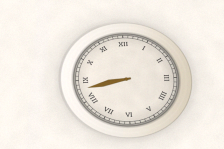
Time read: 8h43
